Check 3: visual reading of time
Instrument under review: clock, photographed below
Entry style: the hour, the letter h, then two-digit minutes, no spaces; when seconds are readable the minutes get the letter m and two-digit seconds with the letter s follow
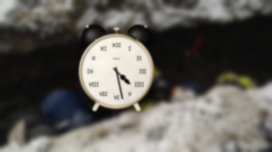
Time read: 4h28
